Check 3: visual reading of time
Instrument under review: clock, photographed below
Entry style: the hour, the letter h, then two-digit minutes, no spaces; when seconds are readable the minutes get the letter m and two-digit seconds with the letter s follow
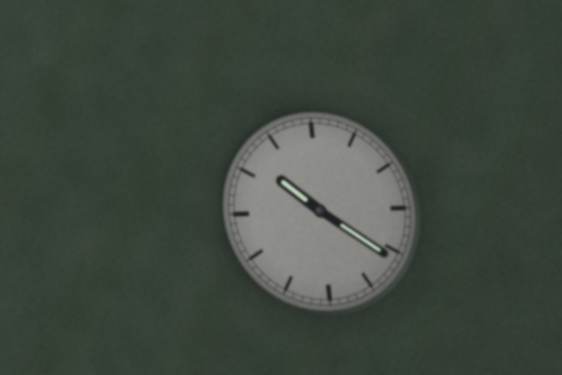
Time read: 10h21
